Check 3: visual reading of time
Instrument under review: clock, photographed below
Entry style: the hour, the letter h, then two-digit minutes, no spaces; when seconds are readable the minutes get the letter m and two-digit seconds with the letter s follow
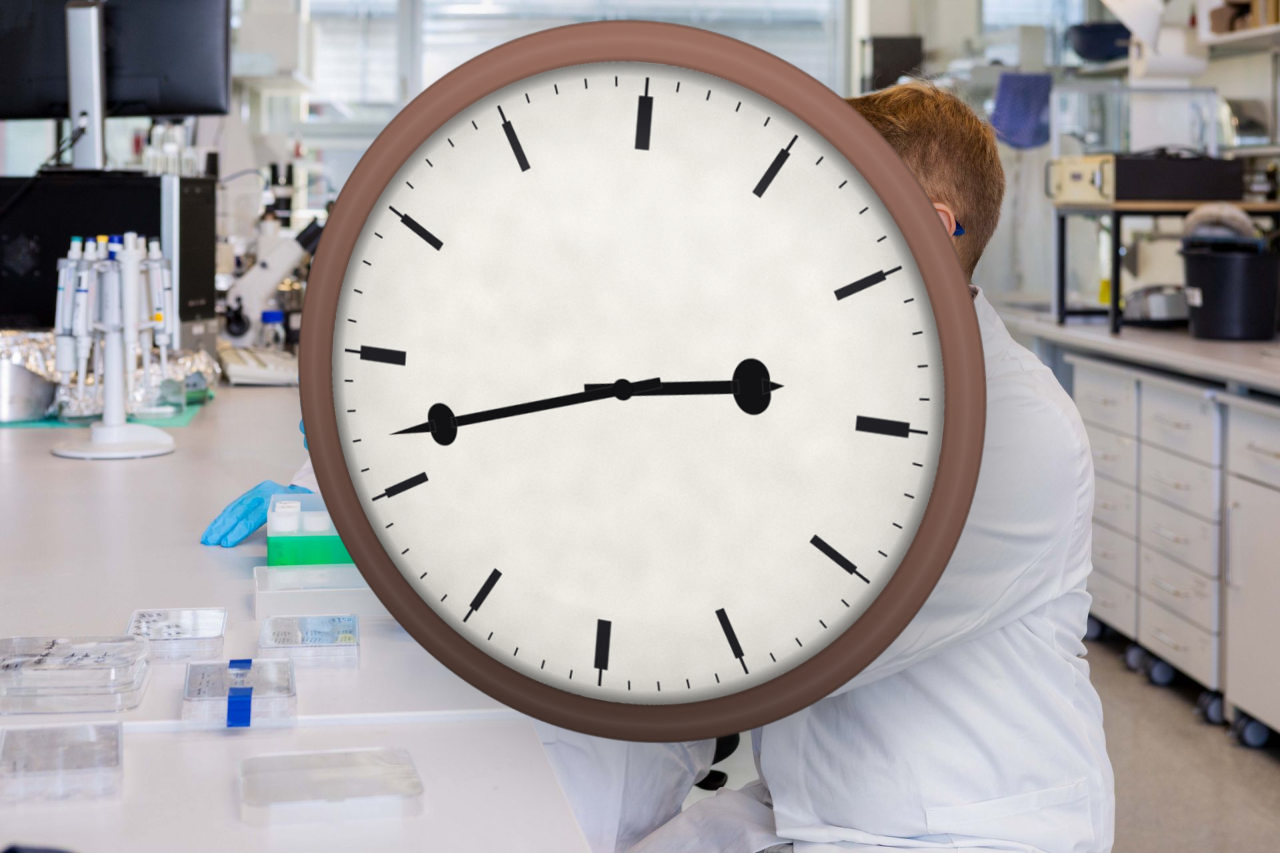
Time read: 2h42
